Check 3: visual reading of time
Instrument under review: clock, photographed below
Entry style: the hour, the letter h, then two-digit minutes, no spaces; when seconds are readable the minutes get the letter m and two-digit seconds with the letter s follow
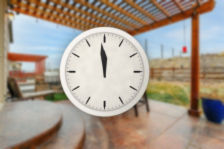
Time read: 11h59
